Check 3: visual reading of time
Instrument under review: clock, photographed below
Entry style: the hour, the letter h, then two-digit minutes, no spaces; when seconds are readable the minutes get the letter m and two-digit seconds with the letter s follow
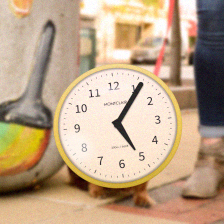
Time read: 5h06
